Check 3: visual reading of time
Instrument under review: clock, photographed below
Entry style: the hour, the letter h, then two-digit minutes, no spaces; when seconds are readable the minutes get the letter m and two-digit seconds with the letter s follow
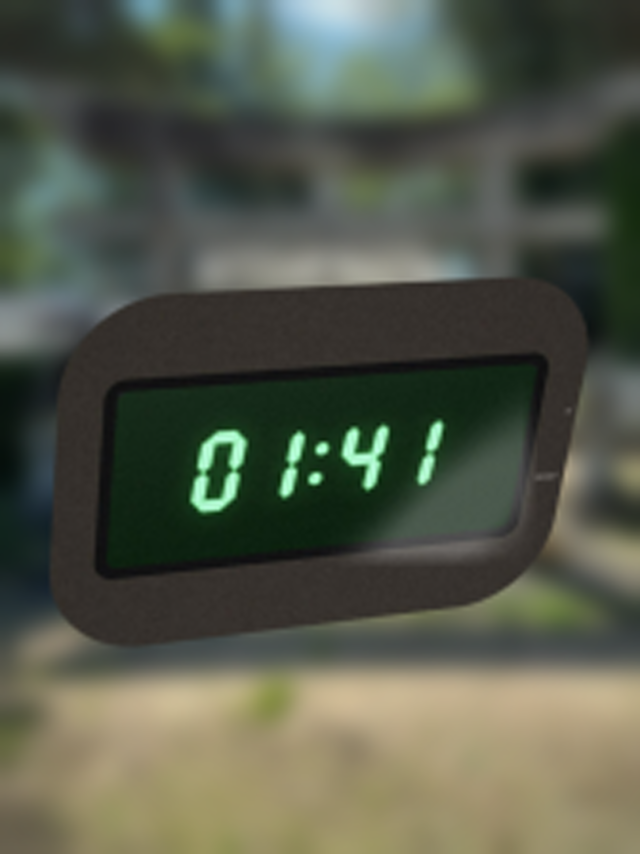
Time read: 1h41
